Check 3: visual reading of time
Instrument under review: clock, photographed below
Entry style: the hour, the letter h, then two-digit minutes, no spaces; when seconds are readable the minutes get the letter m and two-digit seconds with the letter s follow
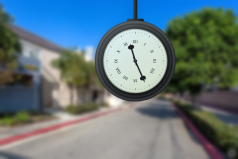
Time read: 11h26
